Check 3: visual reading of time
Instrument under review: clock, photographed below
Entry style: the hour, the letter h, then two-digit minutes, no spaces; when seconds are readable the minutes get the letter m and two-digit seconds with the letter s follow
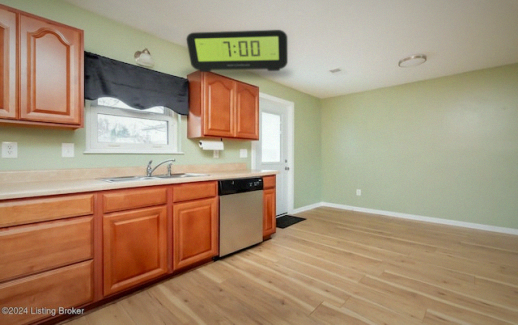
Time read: 7h00
